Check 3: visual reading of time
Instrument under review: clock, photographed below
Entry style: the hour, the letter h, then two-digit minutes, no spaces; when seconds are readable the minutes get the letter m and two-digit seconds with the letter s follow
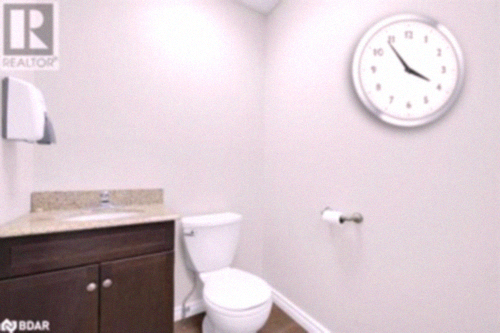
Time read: 3h54
